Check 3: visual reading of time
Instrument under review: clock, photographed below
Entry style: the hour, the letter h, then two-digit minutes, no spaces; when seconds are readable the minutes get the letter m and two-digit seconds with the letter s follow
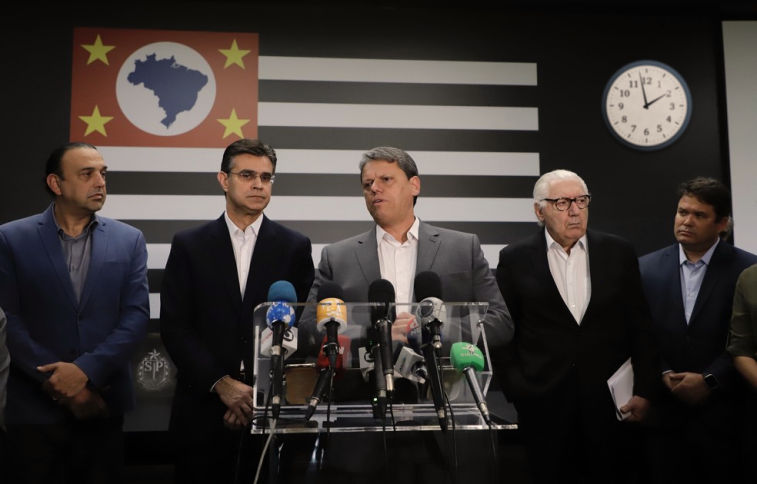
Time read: 1h58
